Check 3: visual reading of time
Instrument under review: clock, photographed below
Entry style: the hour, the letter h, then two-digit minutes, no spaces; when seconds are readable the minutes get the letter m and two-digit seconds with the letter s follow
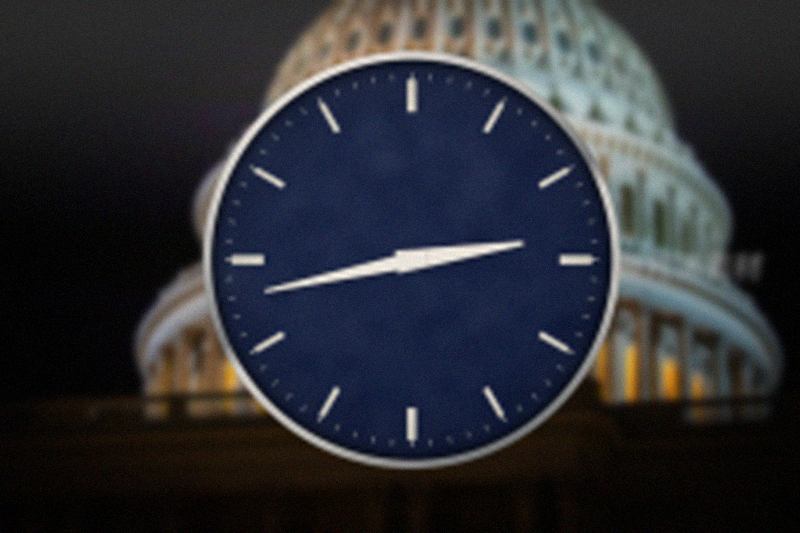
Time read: 2h43
